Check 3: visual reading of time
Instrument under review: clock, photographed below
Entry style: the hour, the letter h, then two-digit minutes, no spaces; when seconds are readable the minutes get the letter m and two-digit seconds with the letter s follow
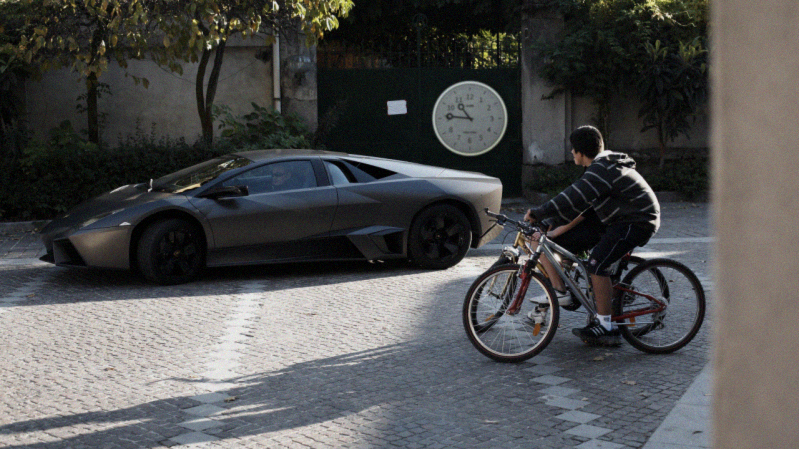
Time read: 10h46
